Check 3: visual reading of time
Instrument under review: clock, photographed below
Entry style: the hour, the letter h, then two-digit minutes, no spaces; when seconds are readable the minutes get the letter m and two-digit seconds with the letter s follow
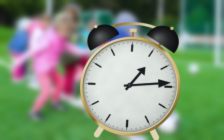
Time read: 1h14
